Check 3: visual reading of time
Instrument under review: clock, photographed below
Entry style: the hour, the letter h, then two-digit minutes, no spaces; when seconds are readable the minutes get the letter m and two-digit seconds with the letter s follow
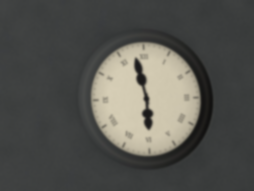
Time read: 5h58
